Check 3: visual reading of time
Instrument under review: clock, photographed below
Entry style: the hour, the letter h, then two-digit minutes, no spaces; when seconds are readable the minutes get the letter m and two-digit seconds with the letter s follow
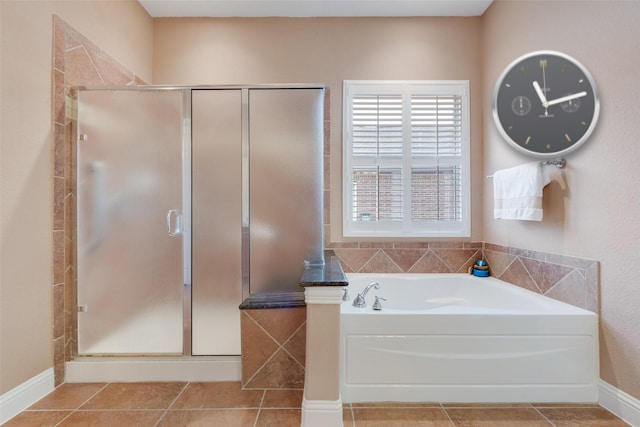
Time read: 11h13
